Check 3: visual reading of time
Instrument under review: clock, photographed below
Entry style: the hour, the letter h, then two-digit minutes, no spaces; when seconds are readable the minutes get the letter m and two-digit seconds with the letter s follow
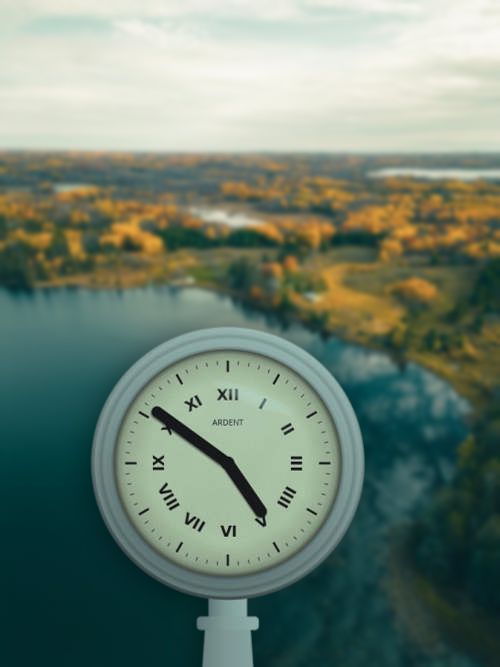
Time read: 4h51
